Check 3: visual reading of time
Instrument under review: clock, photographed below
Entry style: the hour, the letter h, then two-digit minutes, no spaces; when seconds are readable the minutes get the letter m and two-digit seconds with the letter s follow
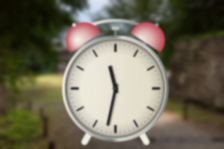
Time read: 11h32
